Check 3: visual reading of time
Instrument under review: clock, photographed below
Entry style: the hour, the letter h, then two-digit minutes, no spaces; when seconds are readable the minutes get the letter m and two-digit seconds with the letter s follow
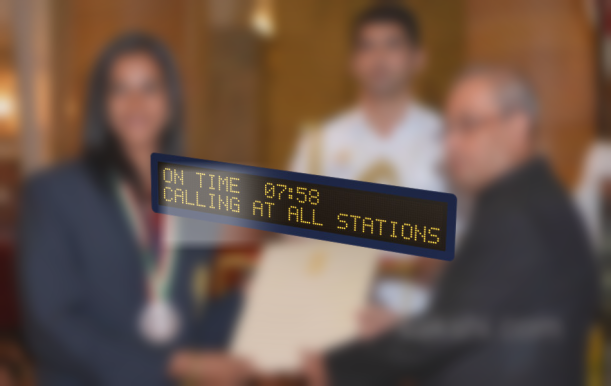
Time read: 7h58
